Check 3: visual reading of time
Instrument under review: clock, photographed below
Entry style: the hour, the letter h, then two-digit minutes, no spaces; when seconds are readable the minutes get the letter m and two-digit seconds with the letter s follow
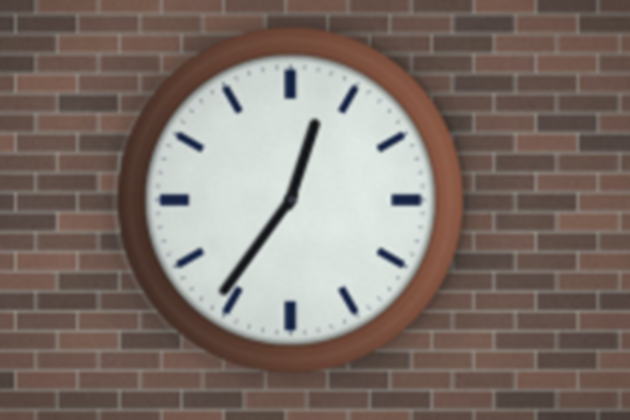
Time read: 12h36
